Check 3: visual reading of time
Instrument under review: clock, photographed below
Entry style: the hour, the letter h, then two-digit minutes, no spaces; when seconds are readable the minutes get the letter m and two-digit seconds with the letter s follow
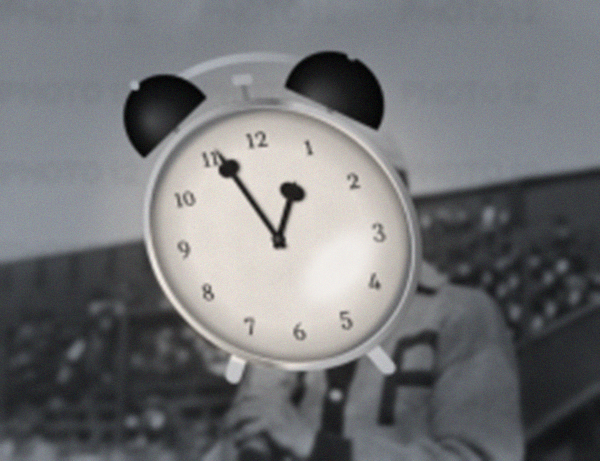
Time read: 12h56
